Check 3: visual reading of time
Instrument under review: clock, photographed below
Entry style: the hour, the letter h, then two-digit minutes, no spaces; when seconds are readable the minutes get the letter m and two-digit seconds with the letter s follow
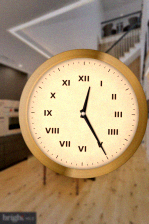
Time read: 12h25
